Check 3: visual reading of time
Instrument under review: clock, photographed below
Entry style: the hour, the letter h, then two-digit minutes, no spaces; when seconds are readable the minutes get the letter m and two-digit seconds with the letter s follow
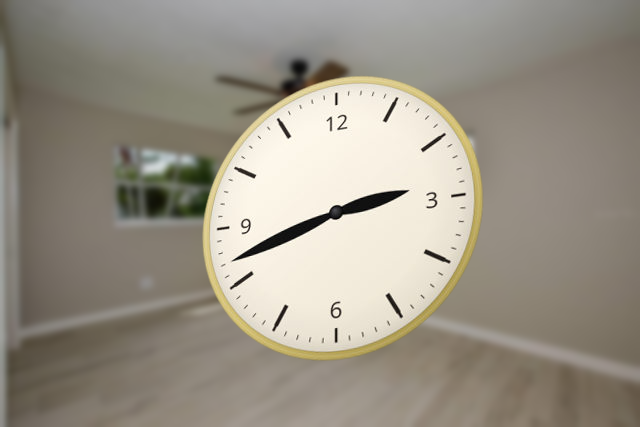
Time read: 2h42
